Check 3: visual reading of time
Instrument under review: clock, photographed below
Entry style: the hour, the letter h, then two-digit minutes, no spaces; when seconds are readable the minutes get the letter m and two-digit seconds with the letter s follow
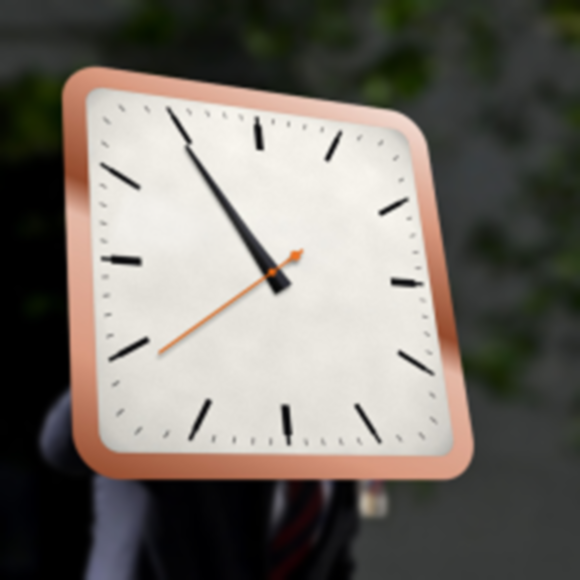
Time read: 10h54m39s
